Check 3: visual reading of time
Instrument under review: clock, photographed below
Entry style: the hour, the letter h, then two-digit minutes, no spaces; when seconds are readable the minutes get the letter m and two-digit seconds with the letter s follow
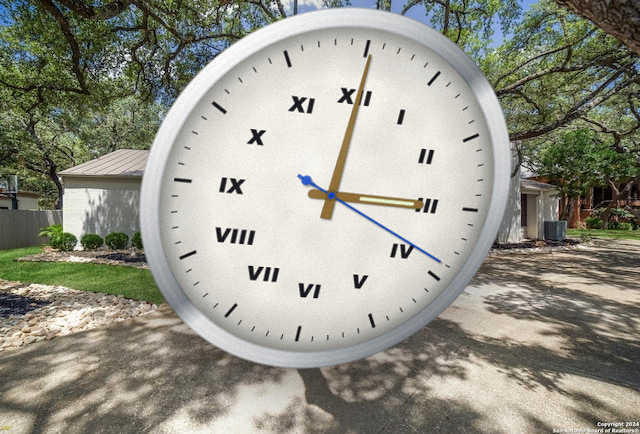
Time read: 3h00m19s
